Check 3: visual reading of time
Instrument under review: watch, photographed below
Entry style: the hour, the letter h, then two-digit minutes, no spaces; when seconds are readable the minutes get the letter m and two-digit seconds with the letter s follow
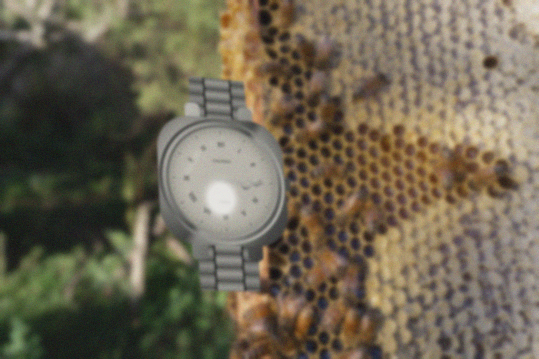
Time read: 3h15
